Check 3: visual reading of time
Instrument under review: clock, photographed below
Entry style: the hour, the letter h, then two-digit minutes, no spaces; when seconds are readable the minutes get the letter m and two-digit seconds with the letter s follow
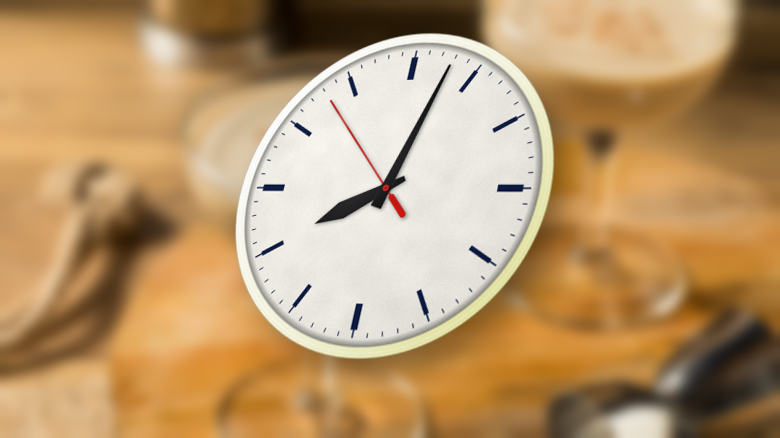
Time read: 8h02m53s
